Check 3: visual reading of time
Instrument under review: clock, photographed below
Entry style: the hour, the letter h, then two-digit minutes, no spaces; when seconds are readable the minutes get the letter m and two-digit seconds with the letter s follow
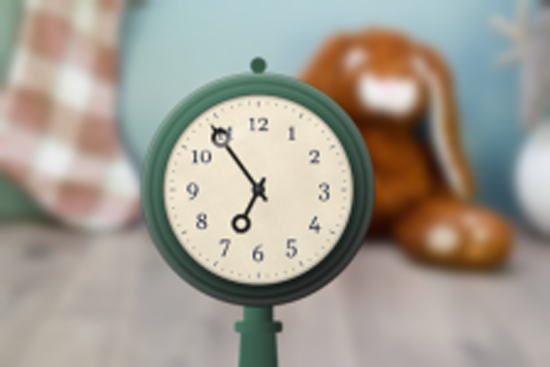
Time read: 6h54
